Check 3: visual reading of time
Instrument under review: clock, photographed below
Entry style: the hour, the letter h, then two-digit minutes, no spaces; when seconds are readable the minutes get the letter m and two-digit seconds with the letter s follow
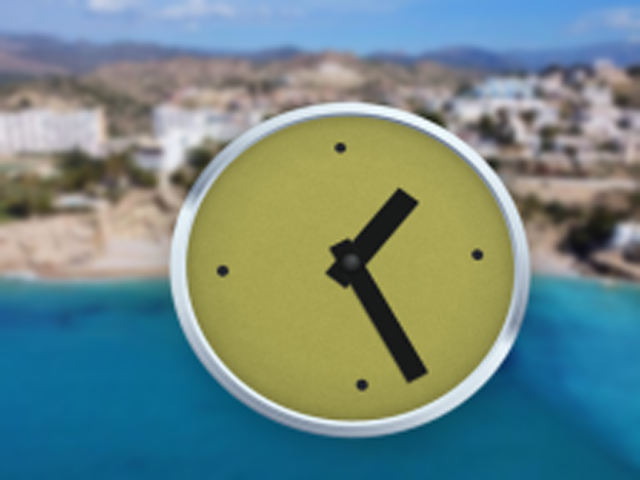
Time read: 1h26
